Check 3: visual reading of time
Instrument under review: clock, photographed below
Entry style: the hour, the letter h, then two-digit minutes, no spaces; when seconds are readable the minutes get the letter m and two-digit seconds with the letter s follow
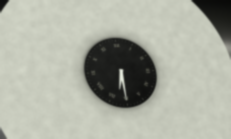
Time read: 6h30
